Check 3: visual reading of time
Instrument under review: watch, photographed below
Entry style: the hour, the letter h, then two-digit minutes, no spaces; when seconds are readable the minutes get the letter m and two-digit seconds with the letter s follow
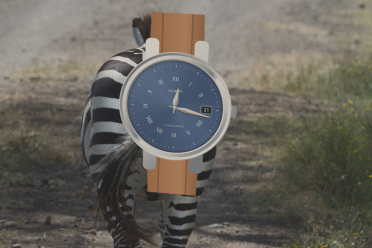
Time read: 12h17
